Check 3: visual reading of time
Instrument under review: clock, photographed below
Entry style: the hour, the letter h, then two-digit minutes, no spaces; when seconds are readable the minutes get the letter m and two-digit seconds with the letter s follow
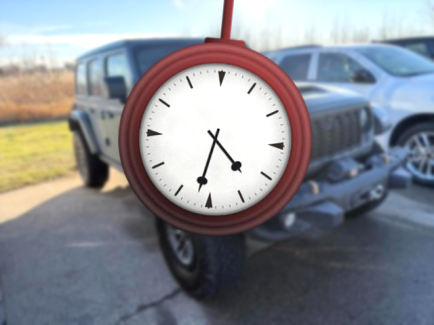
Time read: 4h32
